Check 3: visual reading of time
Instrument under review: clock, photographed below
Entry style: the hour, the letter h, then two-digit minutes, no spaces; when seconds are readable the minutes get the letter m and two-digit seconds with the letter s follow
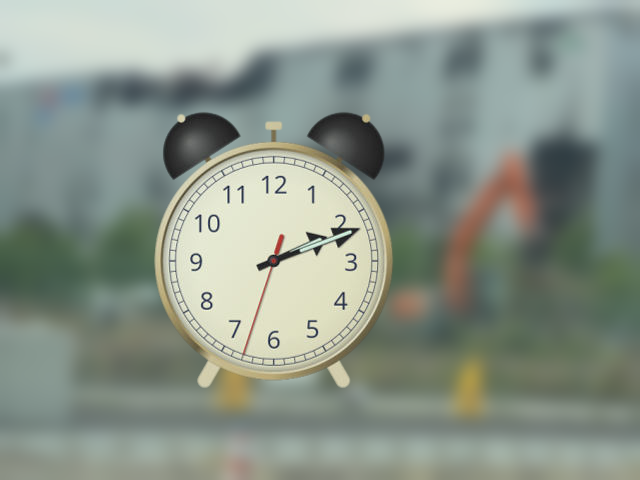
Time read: 2h11m33s
